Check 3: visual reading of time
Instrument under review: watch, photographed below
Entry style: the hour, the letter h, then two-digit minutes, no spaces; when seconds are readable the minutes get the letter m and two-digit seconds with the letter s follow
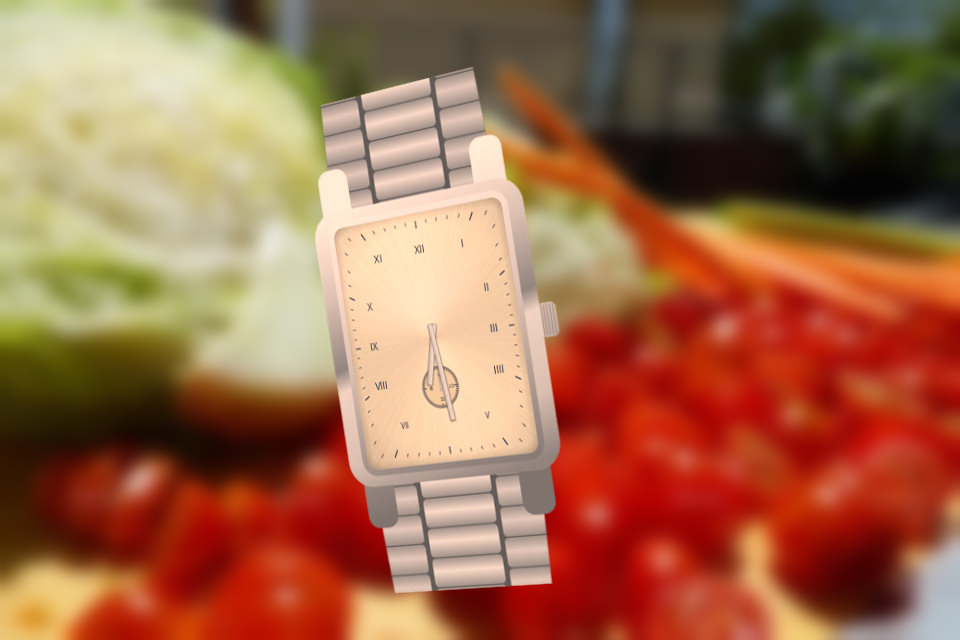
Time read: 6h29
